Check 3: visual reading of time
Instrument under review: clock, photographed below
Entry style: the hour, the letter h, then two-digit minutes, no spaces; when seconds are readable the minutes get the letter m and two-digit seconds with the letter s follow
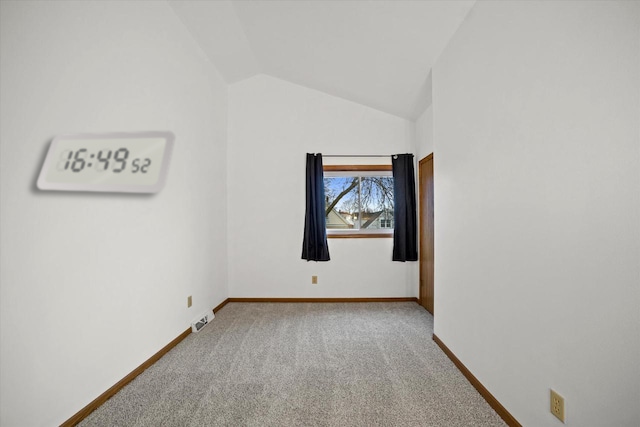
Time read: 16h49m52s
